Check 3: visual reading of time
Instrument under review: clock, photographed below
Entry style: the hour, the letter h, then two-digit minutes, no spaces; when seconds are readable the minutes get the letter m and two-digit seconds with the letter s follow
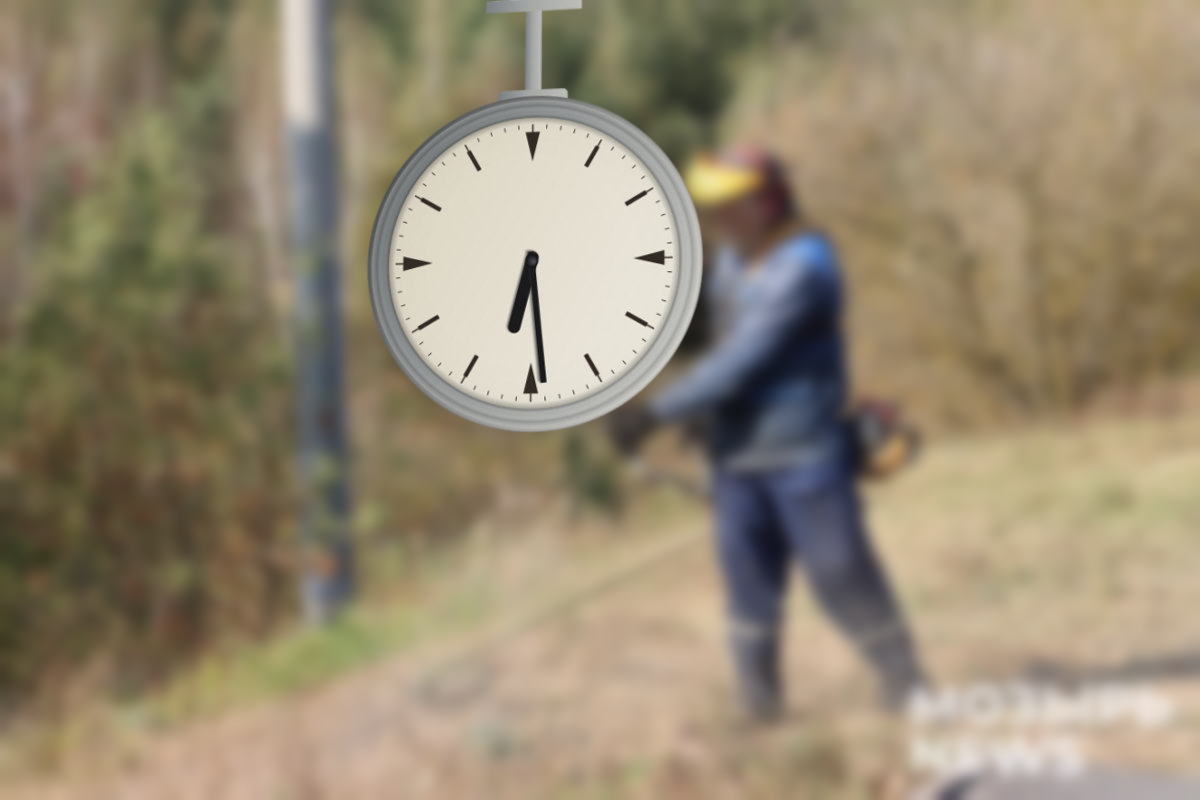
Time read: 6h29
